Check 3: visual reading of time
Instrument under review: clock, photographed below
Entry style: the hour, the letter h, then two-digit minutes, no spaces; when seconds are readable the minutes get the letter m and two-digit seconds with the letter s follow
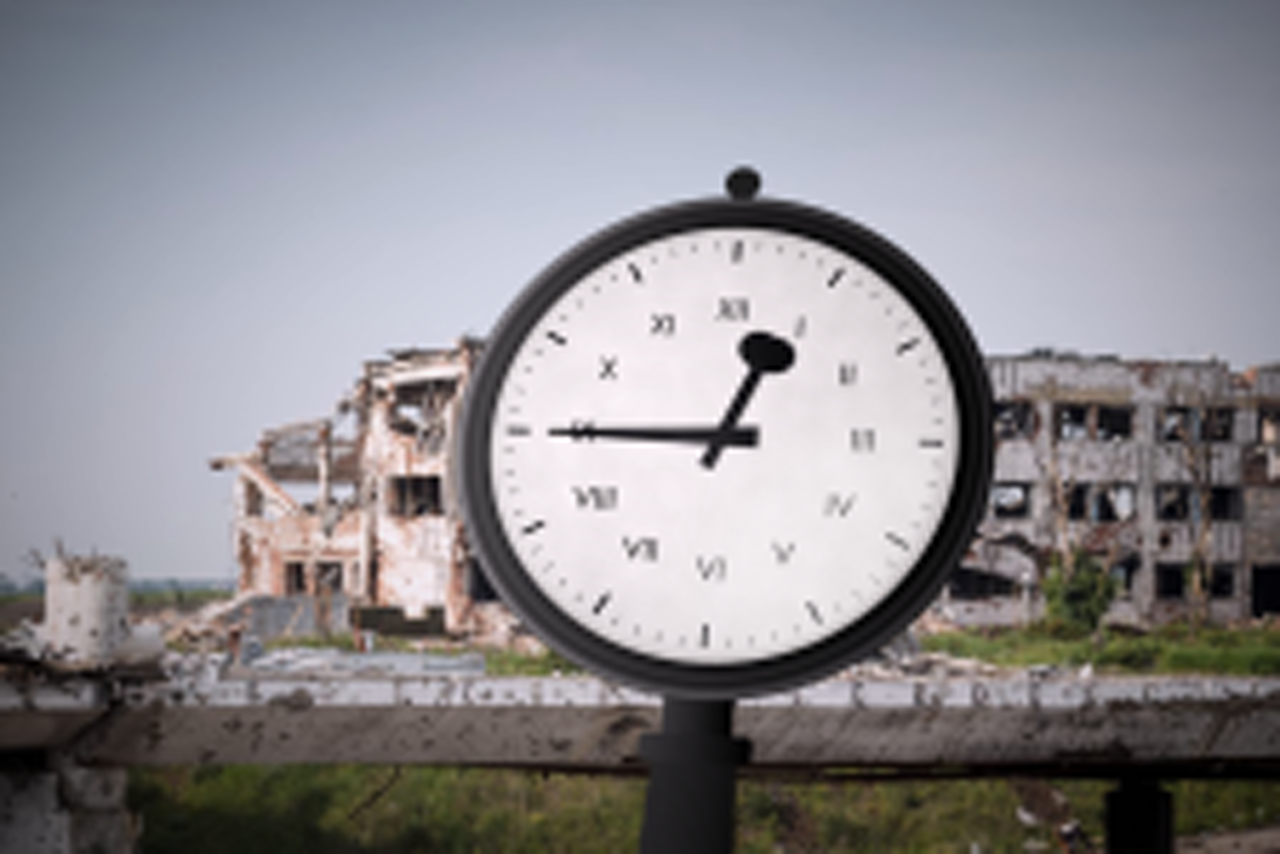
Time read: 12h45
